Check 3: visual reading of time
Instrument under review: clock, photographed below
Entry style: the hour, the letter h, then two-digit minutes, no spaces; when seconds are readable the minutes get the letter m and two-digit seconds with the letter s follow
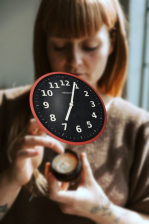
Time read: 7h04
